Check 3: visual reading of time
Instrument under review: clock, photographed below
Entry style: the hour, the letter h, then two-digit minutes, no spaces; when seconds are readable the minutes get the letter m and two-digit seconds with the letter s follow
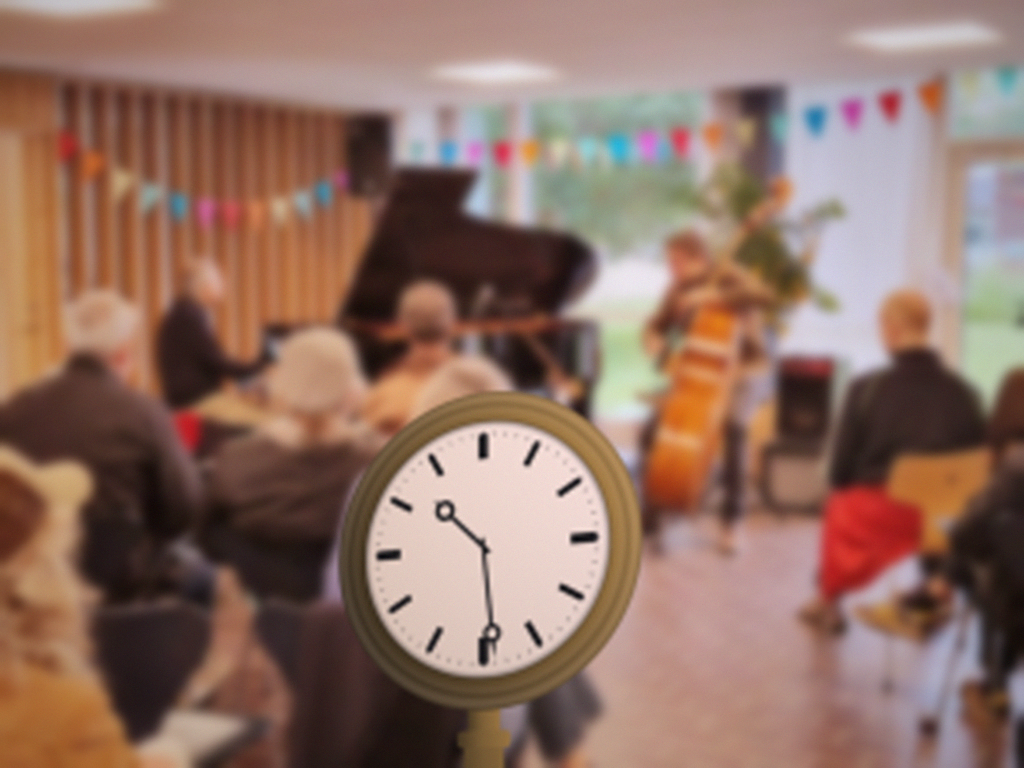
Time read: 10h29
